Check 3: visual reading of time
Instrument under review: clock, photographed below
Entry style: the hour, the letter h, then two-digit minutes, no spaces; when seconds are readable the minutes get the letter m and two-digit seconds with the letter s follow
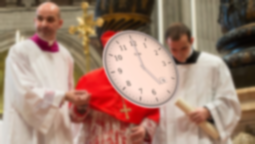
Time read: 5h00
